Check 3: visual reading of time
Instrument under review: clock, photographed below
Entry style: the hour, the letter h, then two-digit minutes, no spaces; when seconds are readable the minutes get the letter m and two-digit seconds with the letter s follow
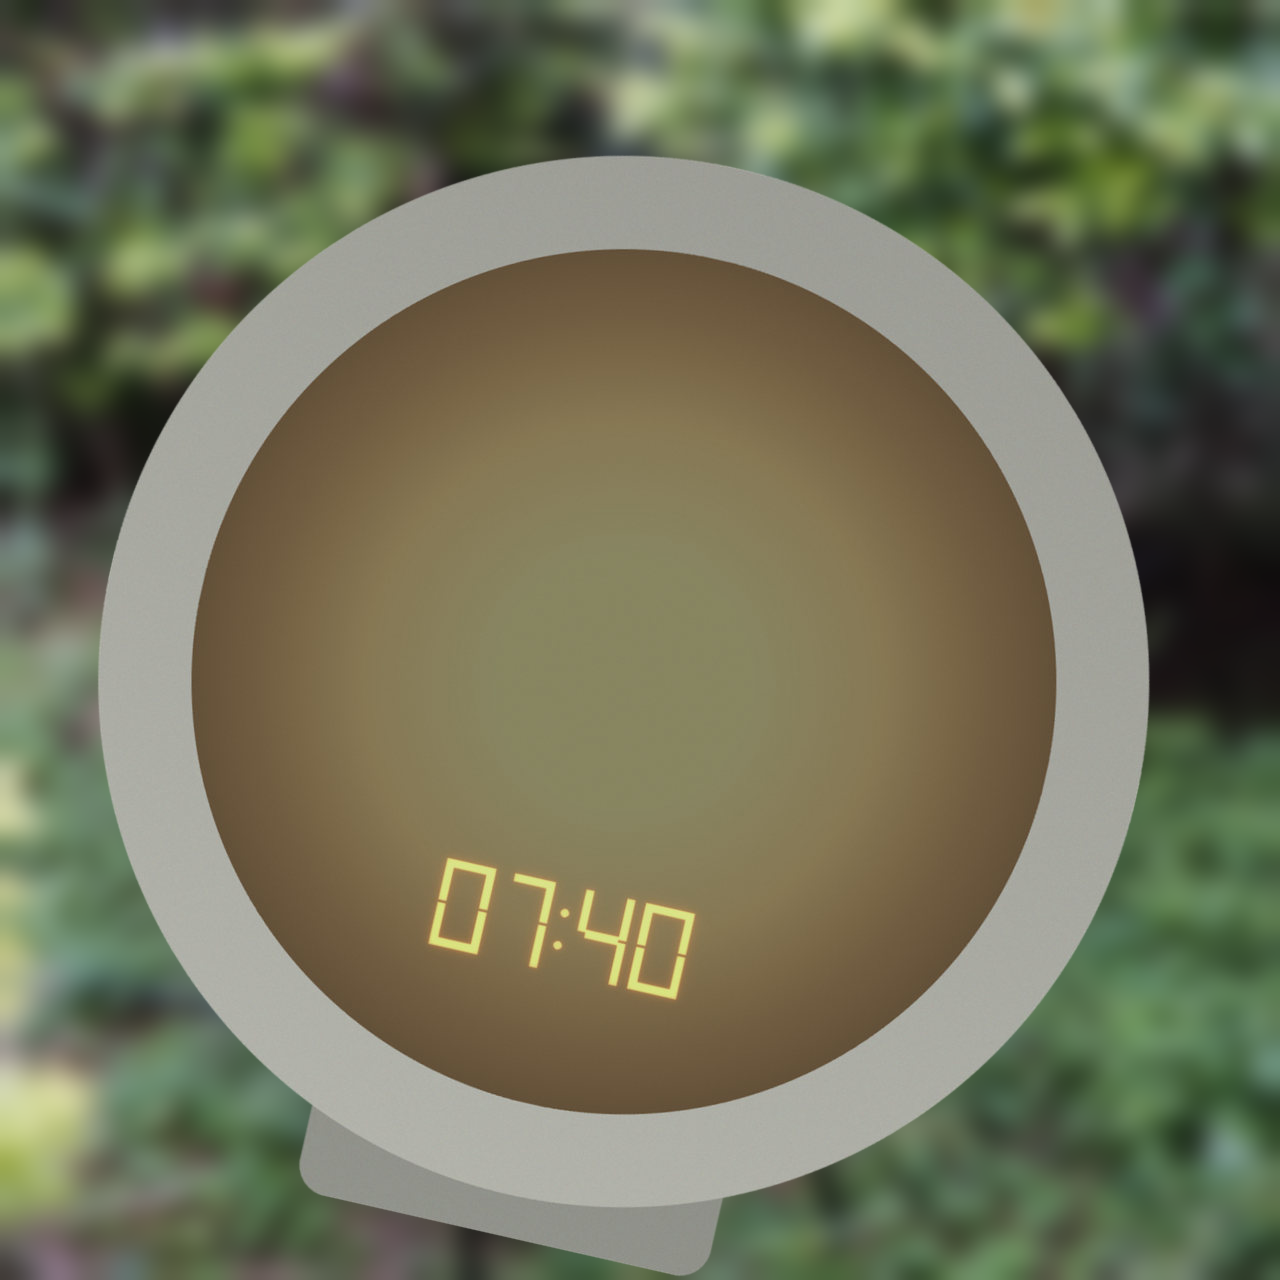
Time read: 7h40
